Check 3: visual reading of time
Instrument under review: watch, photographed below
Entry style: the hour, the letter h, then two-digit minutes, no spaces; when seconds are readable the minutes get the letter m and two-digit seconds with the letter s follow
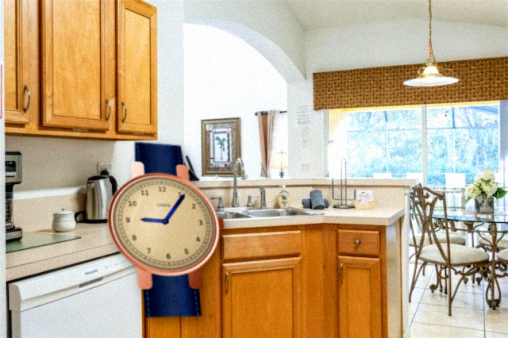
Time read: 9h06
